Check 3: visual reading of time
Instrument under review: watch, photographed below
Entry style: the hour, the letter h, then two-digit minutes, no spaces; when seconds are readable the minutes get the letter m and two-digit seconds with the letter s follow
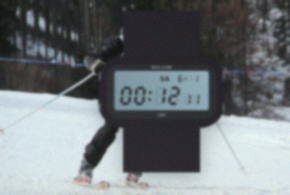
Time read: 0h12m11s
